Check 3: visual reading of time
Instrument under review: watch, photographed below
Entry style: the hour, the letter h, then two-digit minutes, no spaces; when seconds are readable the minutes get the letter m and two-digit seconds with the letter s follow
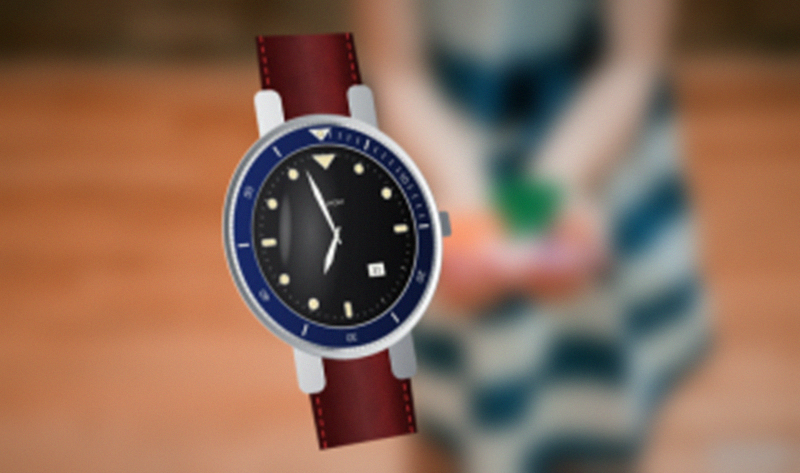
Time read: 6h57
